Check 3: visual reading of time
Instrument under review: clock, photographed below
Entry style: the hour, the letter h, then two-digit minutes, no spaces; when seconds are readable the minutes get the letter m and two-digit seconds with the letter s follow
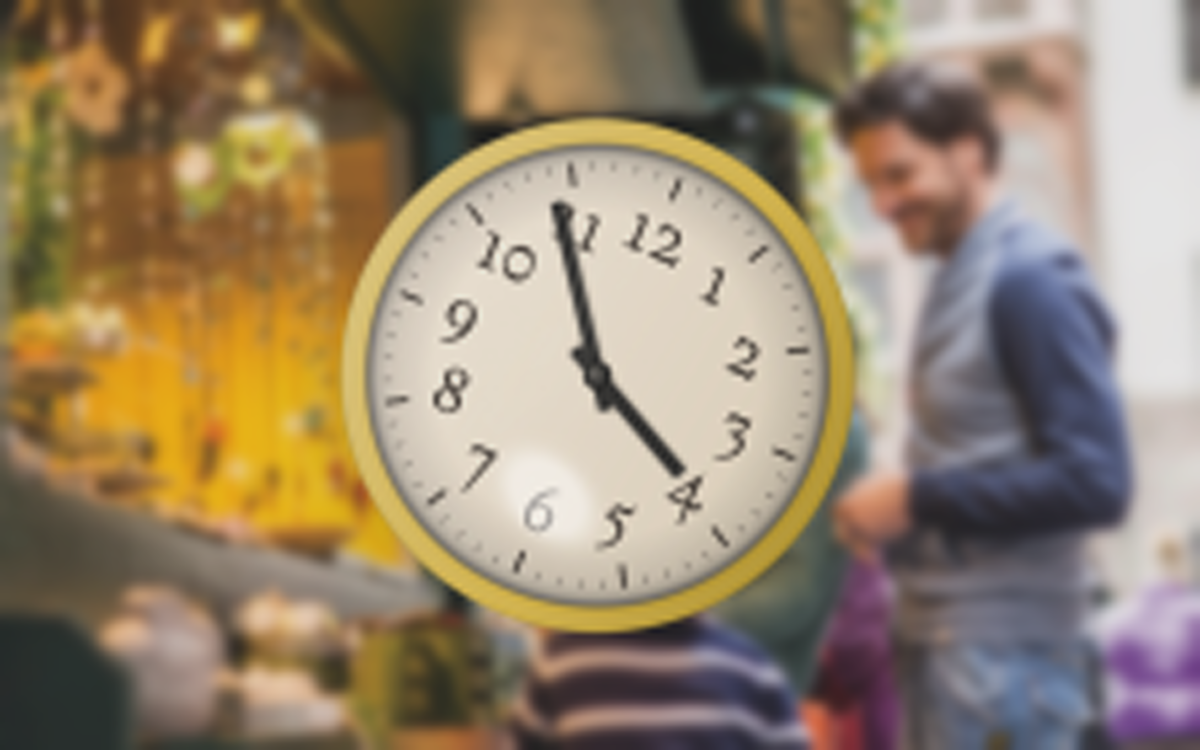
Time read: 3h54
